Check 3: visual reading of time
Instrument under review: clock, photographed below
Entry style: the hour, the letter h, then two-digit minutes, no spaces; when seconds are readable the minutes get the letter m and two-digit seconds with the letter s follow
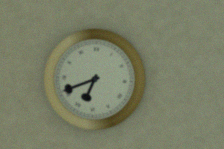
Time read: 6h41
